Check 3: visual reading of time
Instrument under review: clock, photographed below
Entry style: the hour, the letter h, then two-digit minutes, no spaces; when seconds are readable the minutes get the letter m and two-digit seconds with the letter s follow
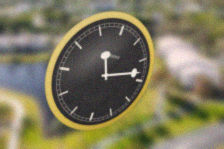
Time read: 11h13
